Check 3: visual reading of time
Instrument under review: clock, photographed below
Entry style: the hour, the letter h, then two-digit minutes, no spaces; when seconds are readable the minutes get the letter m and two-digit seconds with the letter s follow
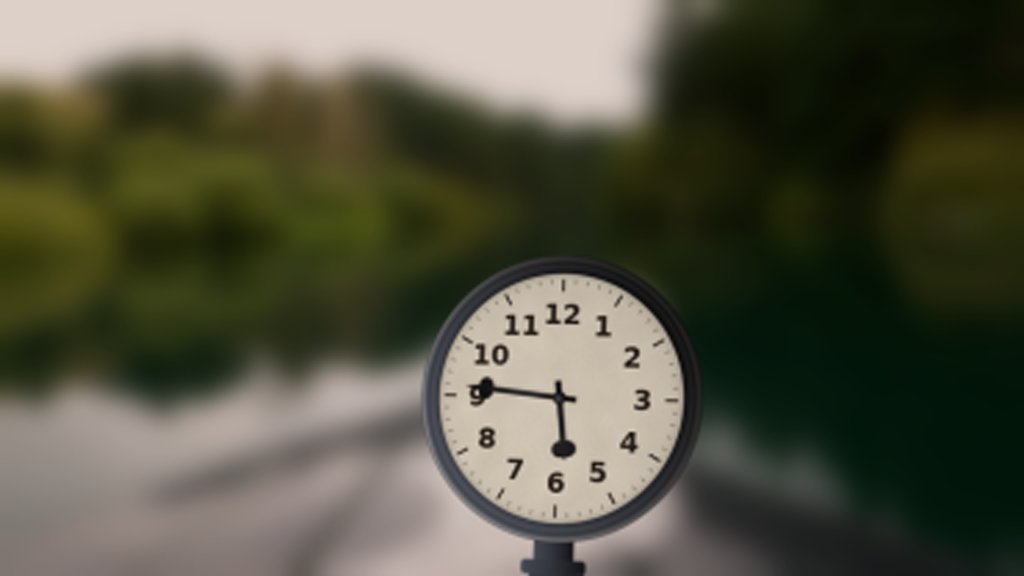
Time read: 5h46
